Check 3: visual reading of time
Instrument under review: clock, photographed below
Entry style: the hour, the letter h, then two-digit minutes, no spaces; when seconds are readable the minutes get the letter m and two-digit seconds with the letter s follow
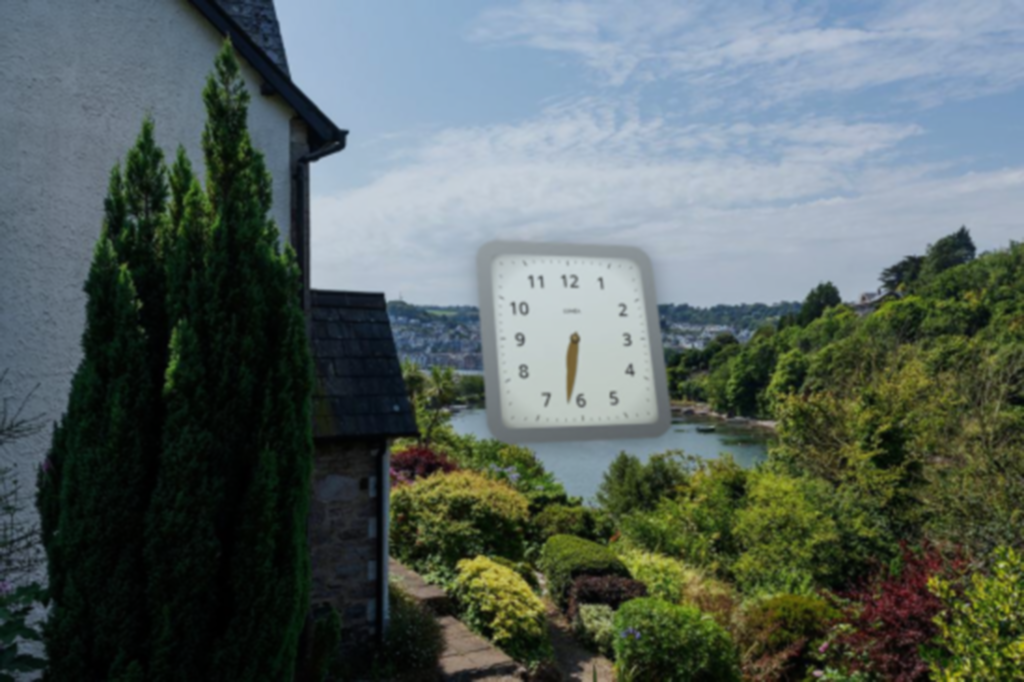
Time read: 6h32
